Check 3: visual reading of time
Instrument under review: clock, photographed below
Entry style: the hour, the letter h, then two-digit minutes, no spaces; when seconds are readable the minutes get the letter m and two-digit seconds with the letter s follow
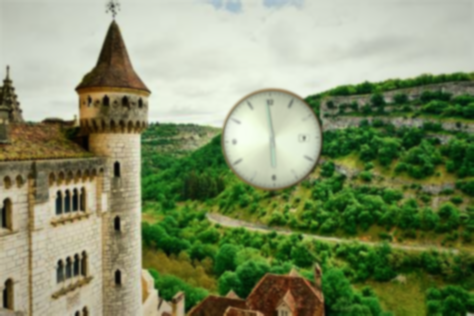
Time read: 5h59
